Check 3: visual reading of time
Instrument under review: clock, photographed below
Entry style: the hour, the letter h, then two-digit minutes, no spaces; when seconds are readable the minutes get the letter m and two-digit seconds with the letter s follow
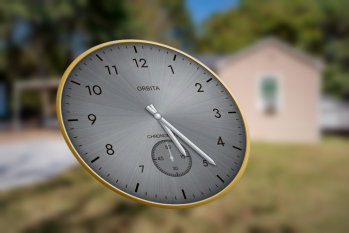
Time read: 5h24
